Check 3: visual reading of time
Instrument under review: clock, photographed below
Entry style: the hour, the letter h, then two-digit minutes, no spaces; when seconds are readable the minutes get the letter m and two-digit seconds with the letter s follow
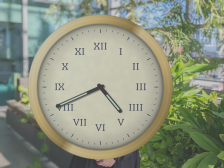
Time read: 4h41
